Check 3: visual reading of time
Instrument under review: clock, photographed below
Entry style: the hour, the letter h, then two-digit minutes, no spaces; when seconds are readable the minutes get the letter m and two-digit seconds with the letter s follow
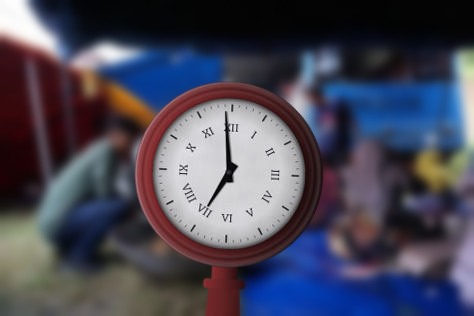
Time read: 6h59
